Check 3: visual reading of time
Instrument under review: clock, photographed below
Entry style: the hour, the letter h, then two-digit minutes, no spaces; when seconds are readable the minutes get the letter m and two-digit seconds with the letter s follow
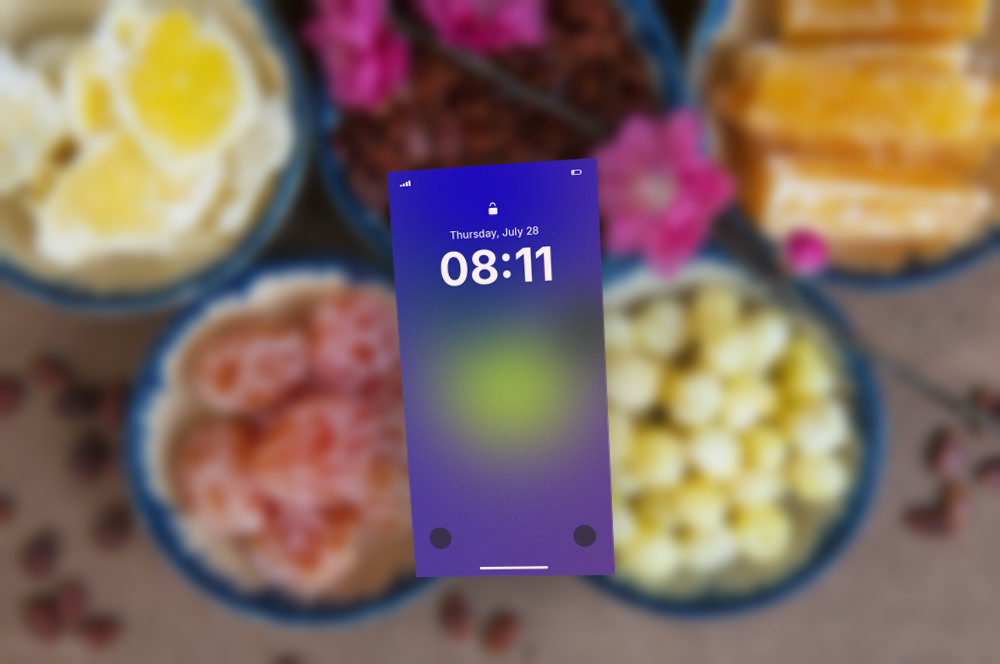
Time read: 8h11
